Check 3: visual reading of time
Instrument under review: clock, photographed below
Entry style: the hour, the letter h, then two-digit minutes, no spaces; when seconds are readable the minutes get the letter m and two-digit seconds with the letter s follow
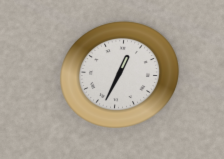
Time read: 12h33
